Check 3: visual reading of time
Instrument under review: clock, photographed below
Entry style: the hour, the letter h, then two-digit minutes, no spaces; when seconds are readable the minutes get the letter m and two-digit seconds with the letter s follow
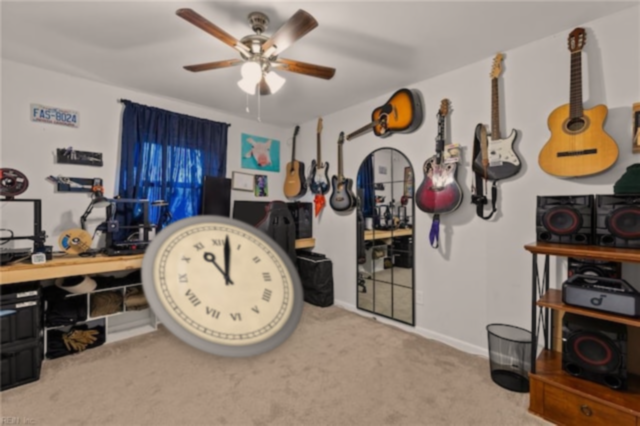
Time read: 11h02
